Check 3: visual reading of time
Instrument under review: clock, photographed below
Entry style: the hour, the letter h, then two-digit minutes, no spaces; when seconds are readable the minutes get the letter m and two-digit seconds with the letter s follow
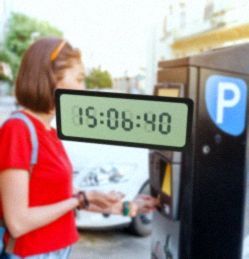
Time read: 15h06m40s
